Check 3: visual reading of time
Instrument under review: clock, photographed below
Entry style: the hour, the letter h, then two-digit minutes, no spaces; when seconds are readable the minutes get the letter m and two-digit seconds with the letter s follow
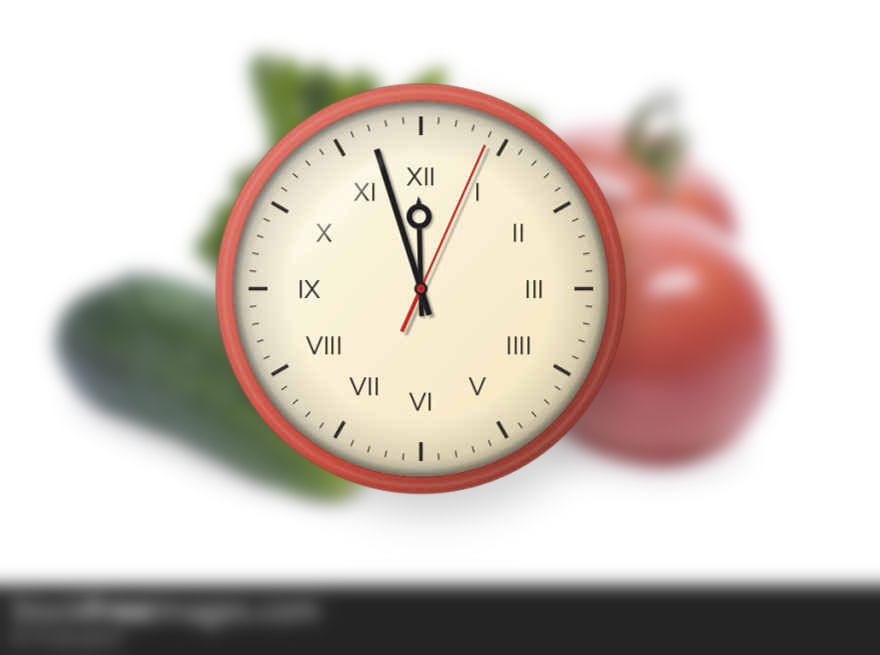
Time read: 11h57m04s
